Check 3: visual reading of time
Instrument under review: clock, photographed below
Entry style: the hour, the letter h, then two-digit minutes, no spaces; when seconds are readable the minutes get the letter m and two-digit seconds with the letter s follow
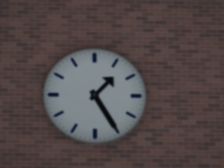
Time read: 1h25
